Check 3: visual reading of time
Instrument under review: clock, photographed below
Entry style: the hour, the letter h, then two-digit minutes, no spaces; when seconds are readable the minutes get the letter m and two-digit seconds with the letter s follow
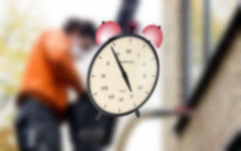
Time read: 4h54
